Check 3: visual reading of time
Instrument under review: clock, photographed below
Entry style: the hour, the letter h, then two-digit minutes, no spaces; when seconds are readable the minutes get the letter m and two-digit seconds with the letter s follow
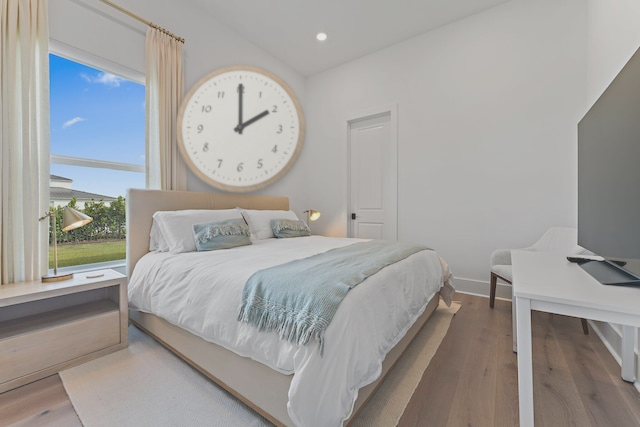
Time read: 2h00
